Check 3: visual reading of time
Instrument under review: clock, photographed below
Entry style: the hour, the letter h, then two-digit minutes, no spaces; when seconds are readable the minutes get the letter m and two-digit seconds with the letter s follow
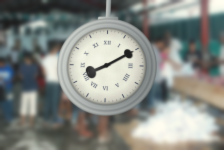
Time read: 8h10
